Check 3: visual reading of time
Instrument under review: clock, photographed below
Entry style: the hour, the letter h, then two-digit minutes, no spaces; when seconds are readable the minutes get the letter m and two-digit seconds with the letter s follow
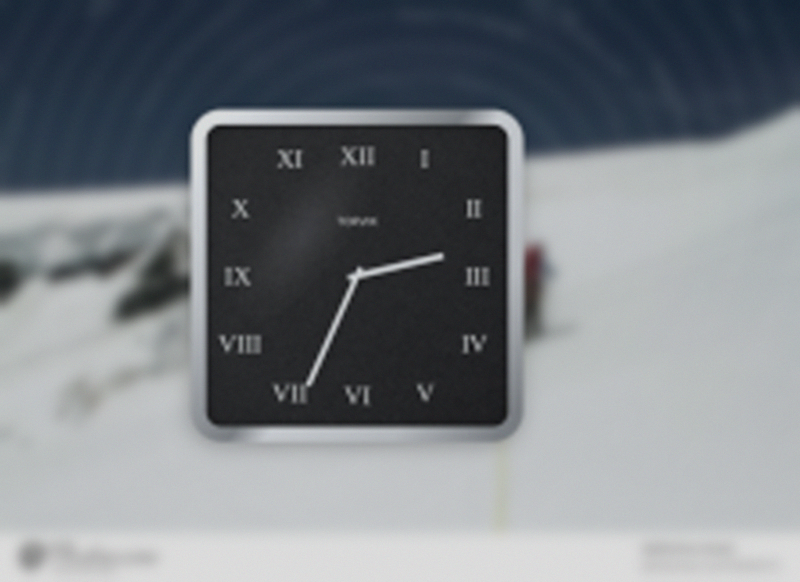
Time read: 2h34
